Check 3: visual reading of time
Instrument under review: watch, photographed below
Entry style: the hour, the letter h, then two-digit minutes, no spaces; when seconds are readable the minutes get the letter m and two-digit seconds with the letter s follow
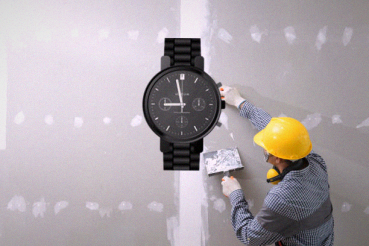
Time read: 8h58
